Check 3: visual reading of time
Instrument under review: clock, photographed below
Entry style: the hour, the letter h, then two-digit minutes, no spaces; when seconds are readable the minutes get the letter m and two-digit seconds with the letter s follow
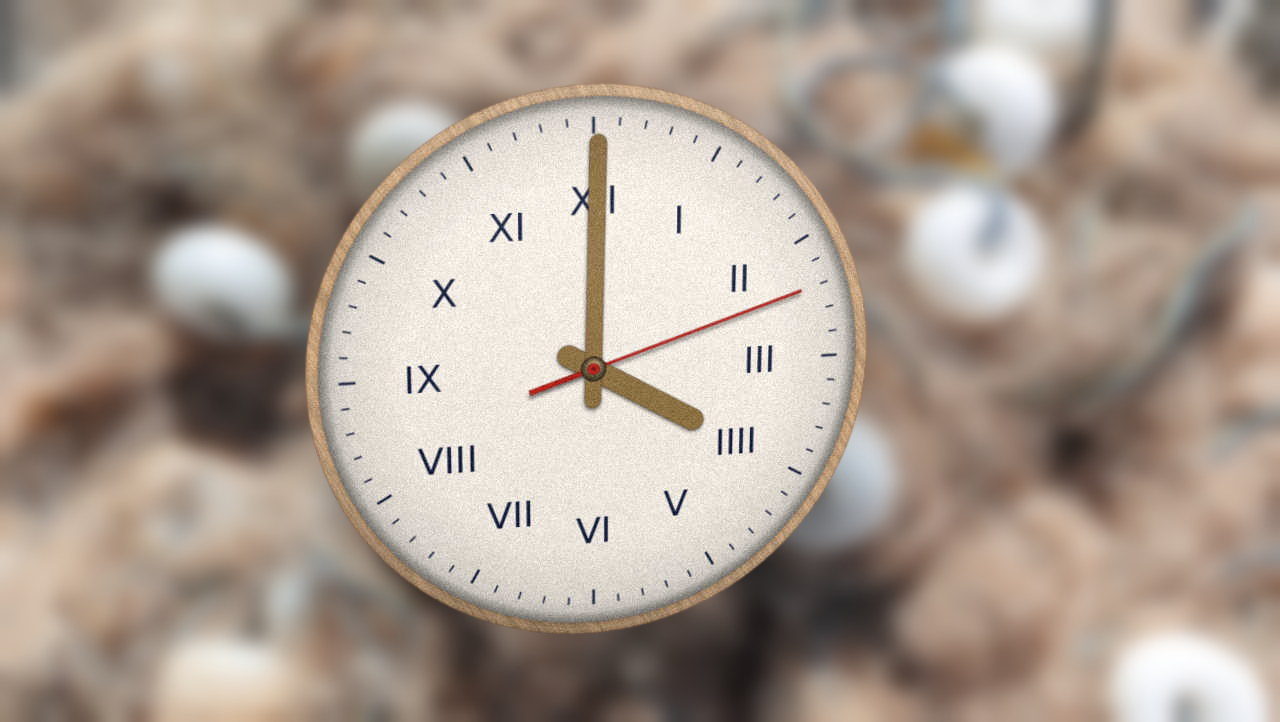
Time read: 4h00m12s
